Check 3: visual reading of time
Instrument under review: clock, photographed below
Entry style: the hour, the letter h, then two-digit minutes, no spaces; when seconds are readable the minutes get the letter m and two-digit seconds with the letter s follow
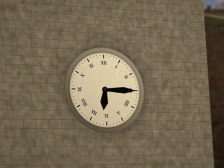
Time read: 6h15
